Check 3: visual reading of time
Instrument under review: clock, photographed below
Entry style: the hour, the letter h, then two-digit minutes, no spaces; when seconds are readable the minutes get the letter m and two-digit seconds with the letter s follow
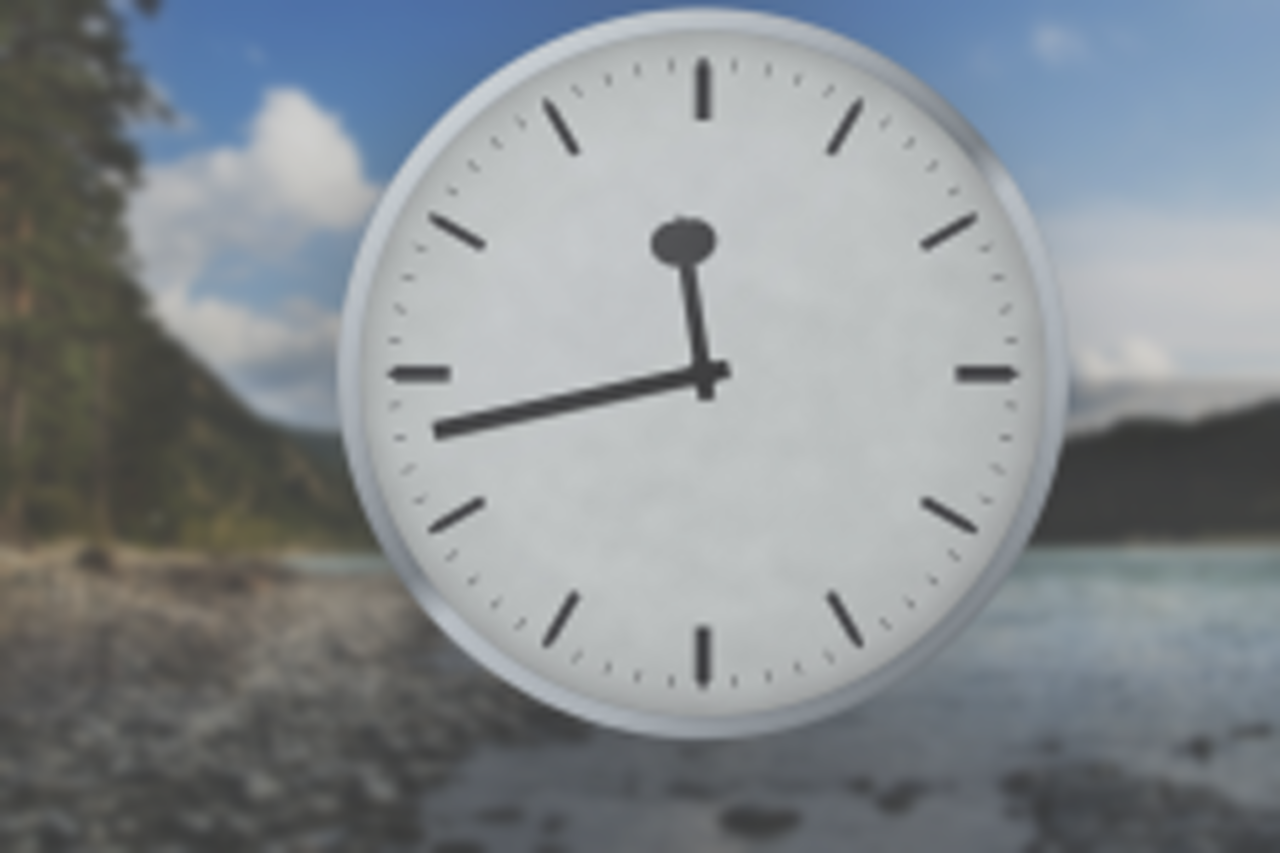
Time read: 11h43
